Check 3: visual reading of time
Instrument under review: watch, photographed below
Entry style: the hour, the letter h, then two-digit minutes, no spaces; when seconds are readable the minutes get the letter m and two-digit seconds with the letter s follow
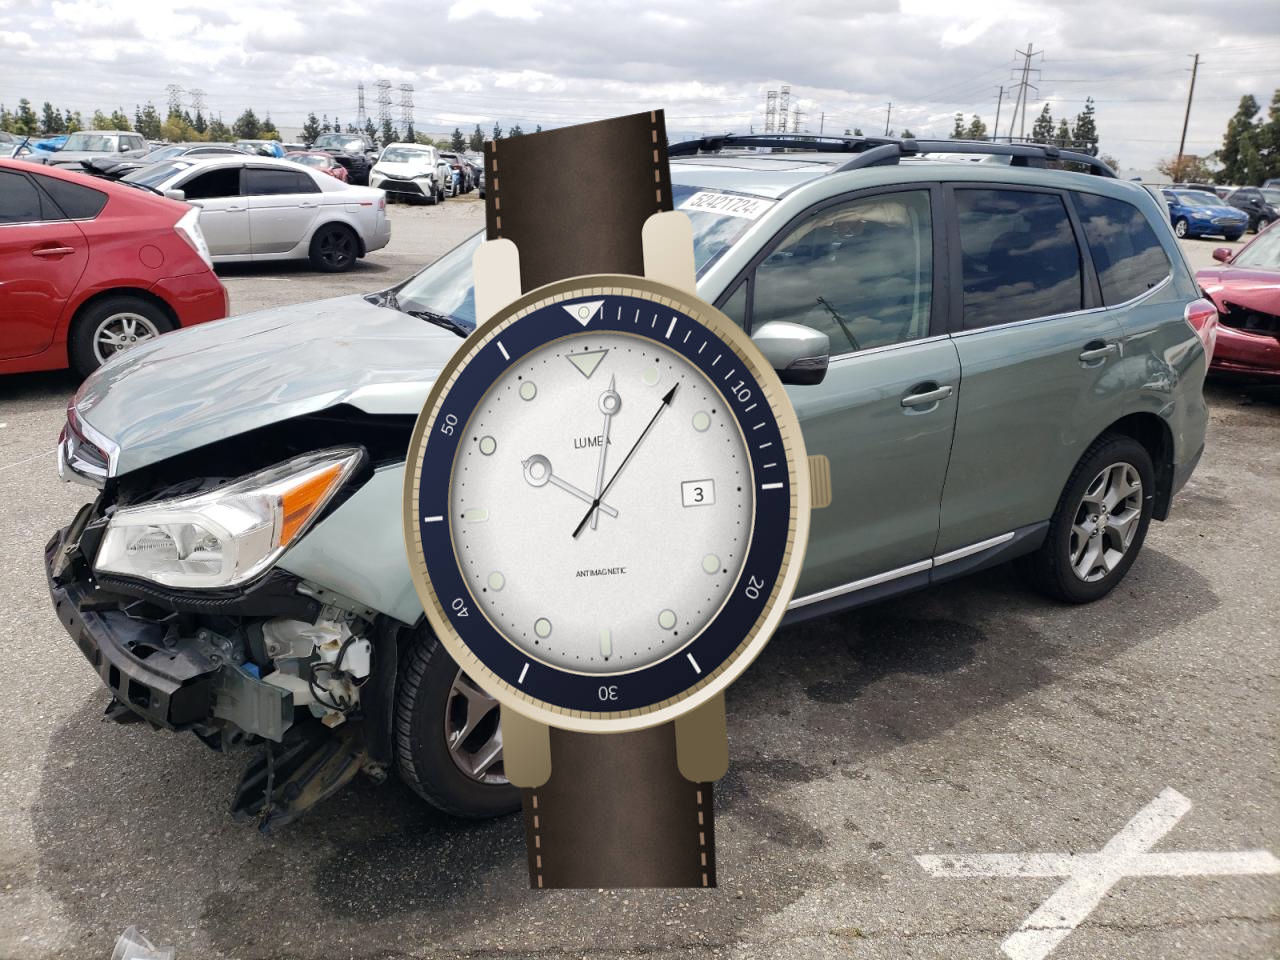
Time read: 10h02m07s
